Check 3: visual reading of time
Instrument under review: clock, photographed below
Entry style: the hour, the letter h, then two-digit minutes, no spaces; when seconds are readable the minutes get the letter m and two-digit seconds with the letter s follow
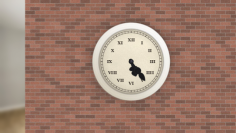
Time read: 5h24
